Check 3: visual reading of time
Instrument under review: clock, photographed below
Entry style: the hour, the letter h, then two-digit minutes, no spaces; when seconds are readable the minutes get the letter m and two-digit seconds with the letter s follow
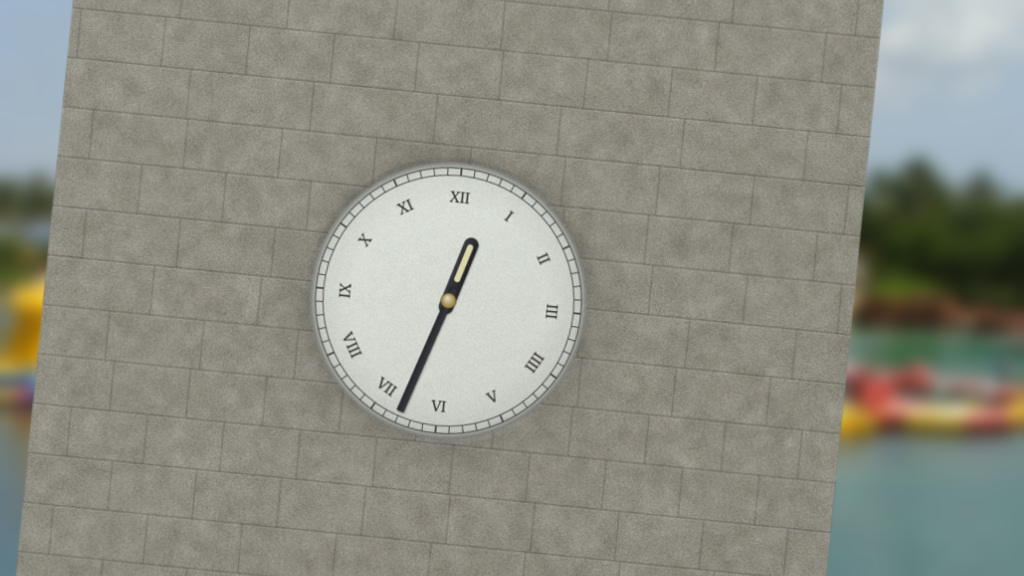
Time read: 12h33
